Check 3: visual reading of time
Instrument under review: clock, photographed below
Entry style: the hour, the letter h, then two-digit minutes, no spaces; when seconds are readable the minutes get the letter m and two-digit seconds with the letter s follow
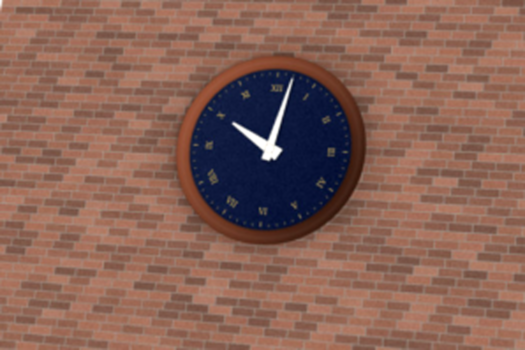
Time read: 10h02
